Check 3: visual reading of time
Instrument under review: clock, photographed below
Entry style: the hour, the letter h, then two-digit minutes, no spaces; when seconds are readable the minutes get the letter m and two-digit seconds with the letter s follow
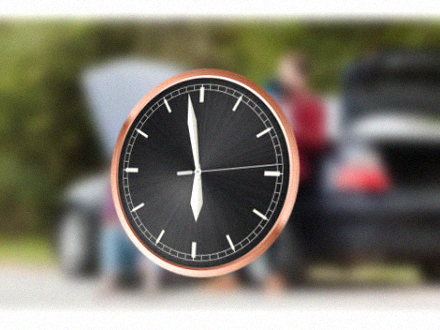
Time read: 5h58m14s
